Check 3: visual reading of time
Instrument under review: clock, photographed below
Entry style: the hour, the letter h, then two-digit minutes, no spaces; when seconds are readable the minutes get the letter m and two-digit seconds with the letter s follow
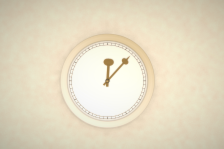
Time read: 12h07
